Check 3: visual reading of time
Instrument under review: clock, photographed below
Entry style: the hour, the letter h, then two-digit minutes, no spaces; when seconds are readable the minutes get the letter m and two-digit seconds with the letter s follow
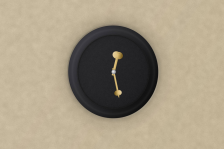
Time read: 12h28
